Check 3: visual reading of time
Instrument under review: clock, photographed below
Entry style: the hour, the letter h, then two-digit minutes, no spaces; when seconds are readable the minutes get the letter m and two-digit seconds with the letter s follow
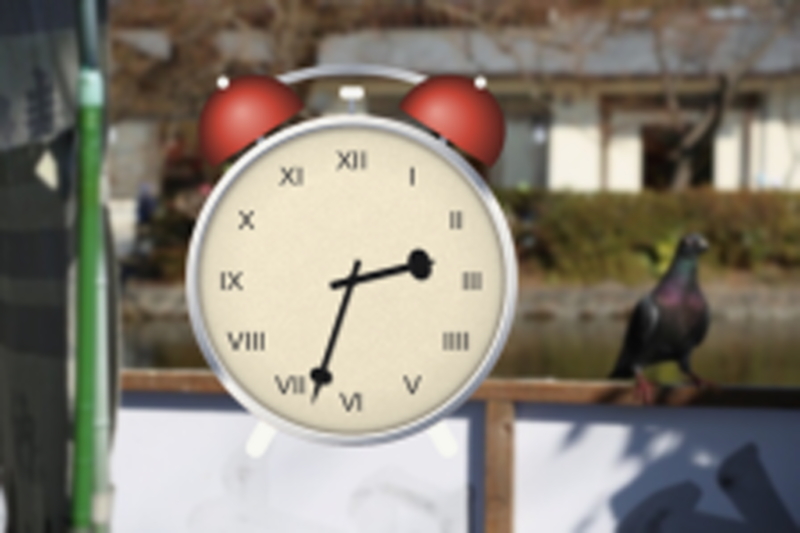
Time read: 2h33
